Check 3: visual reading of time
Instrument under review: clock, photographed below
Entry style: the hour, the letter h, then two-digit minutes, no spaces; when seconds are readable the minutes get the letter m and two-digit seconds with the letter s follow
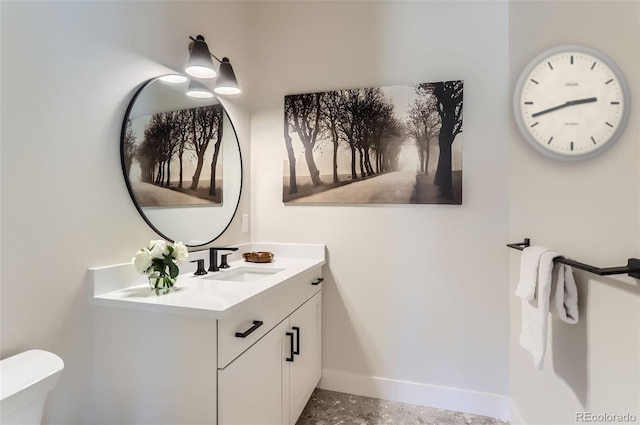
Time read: 2h42
